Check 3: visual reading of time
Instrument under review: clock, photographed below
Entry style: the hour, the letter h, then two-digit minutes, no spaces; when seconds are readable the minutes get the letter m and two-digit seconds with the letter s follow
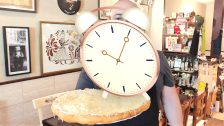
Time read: 10h05
